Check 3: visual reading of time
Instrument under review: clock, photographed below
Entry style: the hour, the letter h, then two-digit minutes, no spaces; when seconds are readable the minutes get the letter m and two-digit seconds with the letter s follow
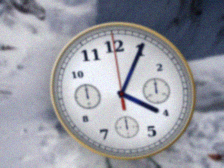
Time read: 4h05
